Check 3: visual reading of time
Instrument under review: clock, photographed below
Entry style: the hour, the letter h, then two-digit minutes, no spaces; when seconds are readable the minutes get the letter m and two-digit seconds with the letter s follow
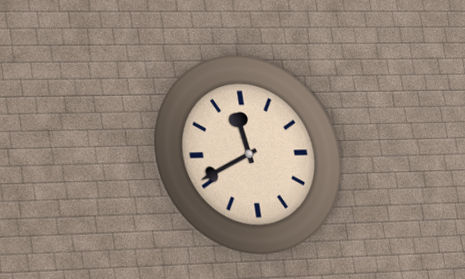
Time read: 11h41
